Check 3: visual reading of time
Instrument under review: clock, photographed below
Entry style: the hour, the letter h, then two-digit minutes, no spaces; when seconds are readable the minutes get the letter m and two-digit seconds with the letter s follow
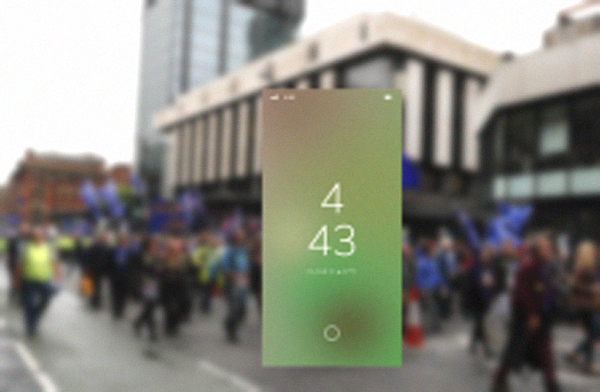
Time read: 4h43
